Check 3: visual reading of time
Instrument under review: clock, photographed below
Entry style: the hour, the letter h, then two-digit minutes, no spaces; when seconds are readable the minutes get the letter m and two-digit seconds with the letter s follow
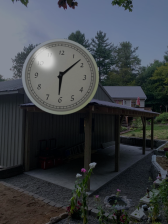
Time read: 6h08
